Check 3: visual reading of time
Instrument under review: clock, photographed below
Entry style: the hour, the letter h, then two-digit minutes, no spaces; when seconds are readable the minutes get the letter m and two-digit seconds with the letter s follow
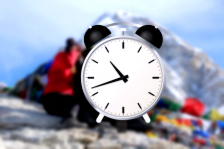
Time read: 10h42
